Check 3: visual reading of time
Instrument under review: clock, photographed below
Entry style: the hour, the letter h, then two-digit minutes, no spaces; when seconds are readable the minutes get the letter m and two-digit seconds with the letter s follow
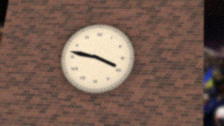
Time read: 3h47
